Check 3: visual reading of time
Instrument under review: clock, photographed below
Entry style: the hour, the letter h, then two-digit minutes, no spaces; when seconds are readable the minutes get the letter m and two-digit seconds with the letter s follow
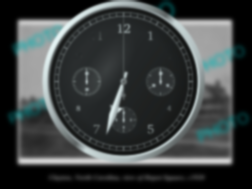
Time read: 6h33
